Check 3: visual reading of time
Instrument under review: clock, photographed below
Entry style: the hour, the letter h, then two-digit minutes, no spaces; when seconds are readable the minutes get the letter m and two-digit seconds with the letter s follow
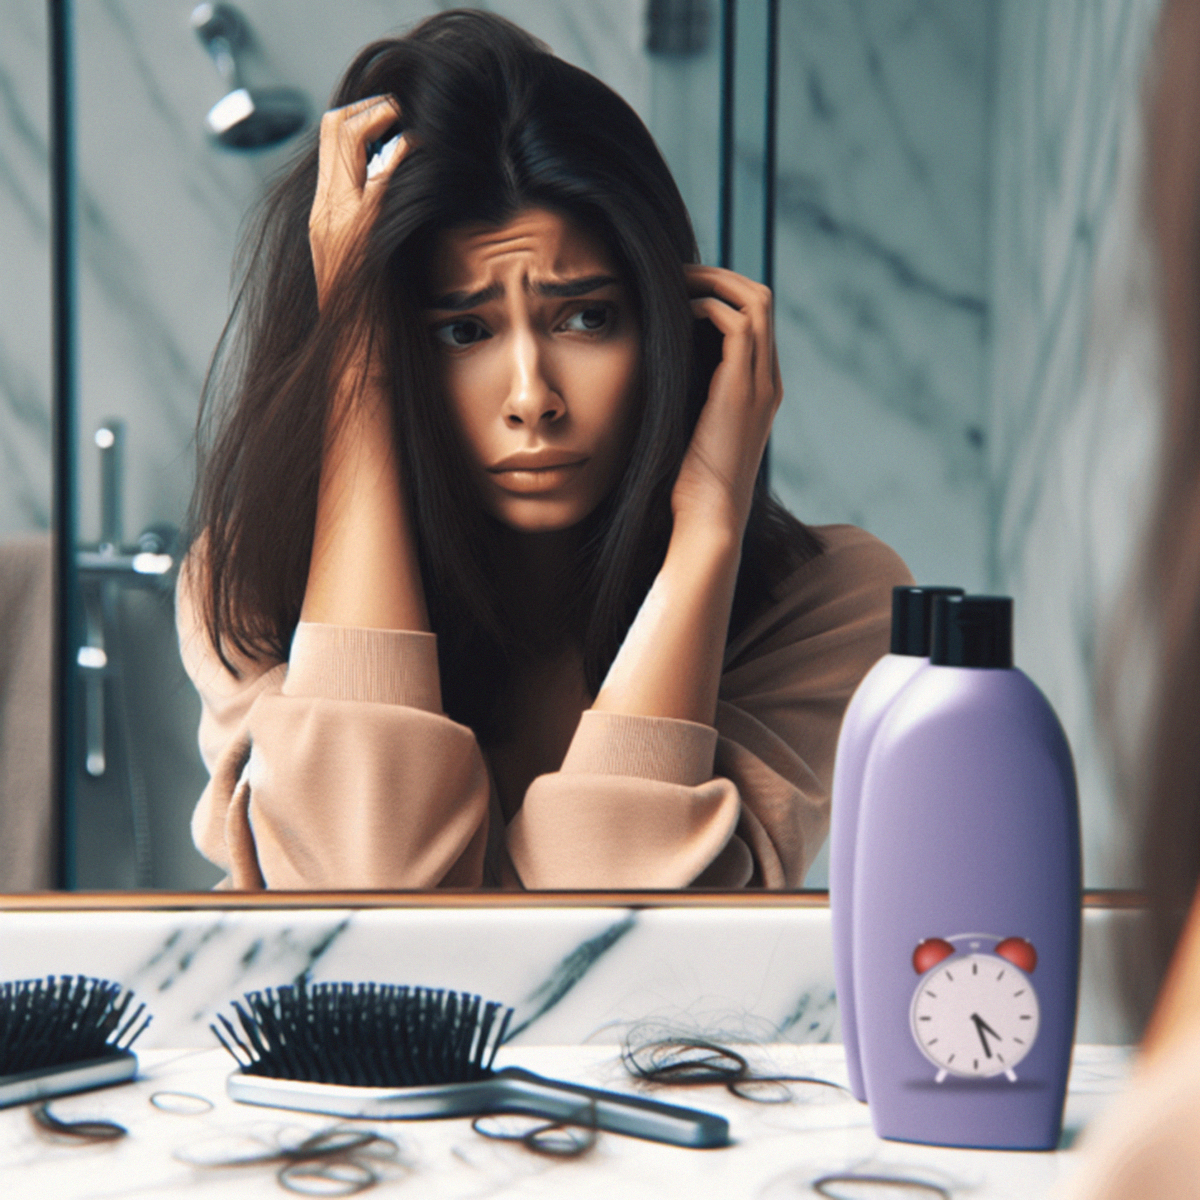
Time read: 4h27
